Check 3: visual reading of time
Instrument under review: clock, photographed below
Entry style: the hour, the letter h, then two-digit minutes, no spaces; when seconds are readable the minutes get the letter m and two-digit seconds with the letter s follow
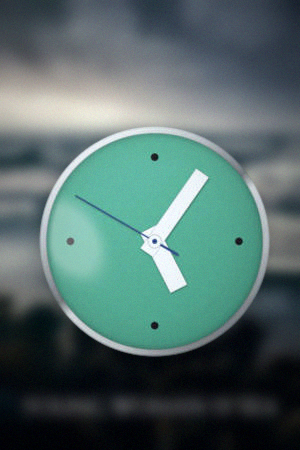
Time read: 5h05m50s
